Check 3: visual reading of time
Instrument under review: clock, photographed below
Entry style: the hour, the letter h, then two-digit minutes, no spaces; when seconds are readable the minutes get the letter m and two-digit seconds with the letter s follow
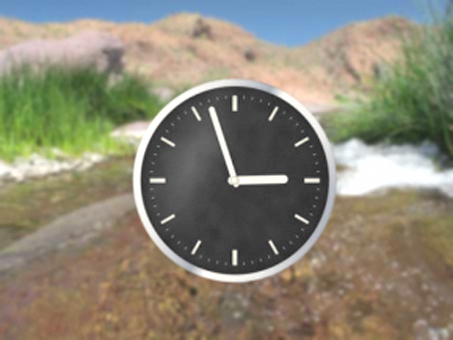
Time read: 2h57
